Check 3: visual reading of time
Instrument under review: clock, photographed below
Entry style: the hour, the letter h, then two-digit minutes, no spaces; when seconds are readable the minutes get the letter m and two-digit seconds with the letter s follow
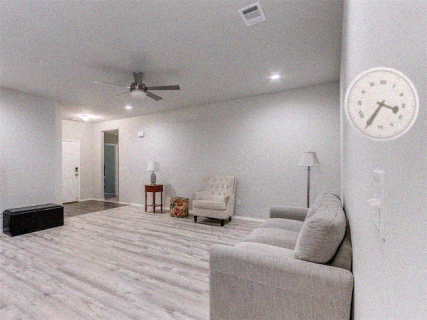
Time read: 3h35
